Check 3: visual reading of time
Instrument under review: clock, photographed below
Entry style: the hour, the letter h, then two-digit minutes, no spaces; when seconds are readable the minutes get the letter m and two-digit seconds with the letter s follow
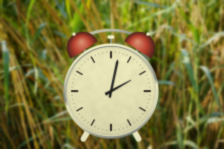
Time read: 2h02
